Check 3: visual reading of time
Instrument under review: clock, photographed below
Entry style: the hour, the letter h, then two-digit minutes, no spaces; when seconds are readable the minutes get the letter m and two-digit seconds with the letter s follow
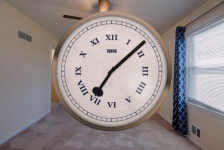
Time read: 7h08
